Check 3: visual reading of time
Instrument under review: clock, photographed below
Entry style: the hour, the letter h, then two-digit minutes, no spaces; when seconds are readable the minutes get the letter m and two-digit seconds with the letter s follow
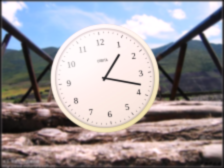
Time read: 1h18
